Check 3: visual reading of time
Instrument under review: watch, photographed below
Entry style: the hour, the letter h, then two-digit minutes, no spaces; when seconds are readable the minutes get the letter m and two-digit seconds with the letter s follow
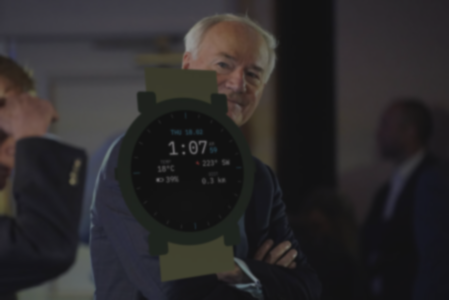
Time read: 1h07
